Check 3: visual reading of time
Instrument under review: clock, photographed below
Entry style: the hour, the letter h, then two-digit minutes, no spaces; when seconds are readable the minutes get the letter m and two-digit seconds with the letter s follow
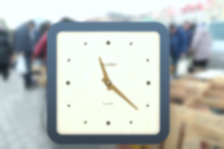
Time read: 11h22
